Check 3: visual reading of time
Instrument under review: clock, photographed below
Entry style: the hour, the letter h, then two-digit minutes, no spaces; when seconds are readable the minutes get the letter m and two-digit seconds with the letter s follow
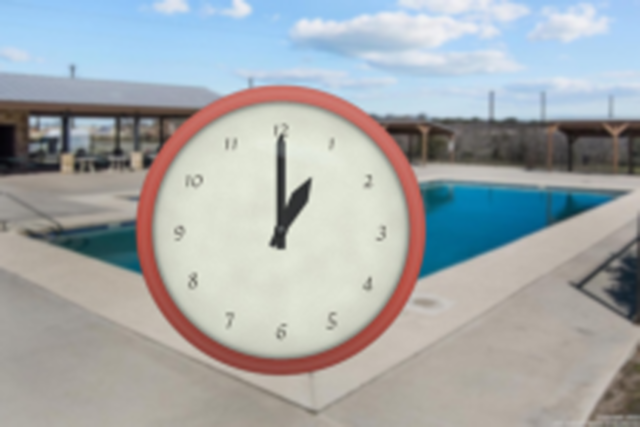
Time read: 1h00
